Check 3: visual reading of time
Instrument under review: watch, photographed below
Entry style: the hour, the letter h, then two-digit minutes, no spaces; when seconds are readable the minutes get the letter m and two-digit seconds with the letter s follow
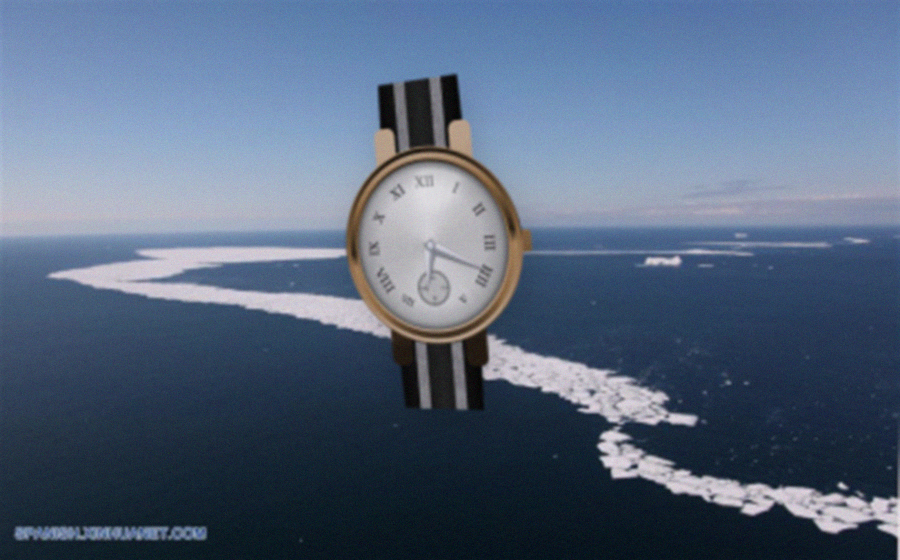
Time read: 6h19
